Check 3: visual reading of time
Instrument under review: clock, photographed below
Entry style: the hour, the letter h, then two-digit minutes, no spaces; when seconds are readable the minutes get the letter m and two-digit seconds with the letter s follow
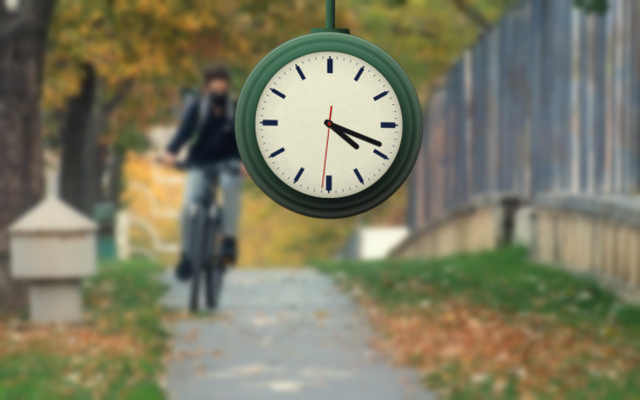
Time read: 4h18m31s
